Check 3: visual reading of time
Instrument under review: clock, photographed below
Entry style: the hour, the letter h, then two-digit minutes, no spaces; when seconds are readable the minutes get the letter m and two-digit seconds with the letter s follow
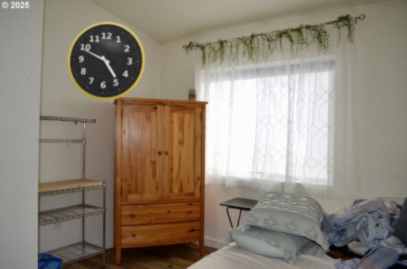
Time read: 4h49
